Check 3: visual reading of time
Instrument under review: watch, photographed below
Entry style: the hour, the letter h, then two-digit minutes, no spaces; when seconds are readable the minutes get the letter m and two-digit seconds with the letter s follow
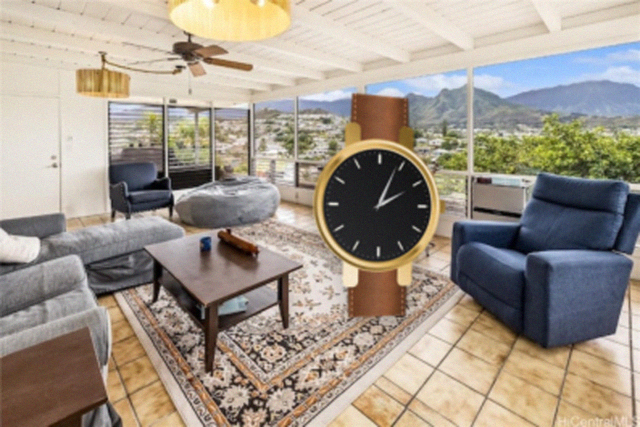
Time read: 2h04
